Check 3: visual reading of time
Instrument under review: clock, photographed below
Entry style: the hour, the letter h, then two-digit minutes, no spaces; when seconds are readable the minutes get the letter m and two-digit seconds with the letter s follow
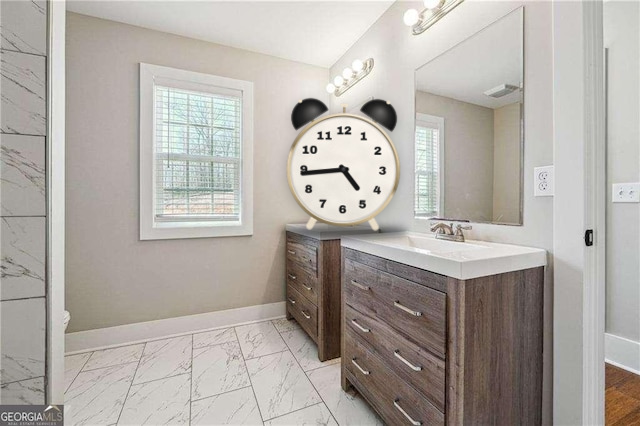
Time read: 4h44
